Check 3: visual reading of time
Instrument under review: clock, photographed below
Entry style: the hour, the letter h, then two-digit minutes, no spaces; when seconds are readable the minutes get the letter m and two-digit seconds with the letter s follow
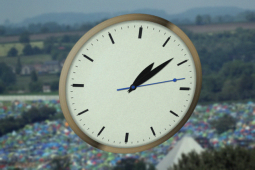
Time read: 1h08m13s
